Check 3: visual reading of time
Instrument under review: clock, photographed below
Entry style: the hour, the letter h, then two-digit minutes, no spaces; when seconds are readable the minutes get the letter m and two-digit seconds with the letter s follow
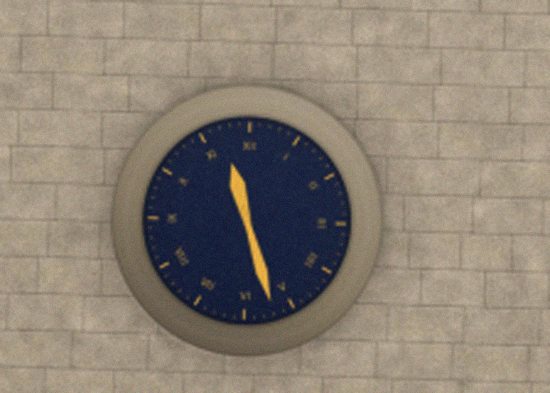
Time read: 11h27
